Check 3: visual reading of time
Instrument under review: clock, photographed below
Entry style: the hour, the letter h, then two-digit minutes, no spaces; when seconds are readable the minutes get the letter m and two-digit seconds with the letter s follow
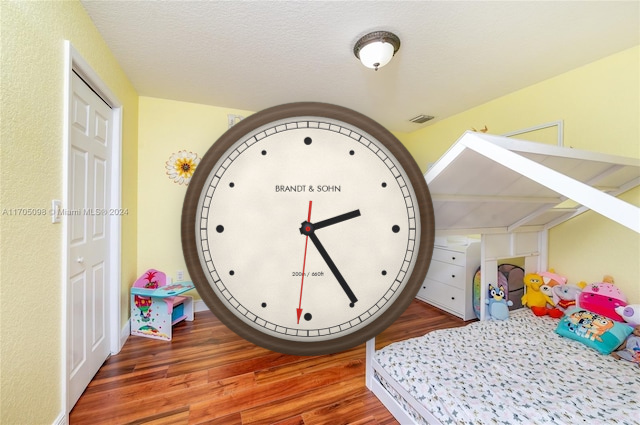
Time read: 2h24m31s
